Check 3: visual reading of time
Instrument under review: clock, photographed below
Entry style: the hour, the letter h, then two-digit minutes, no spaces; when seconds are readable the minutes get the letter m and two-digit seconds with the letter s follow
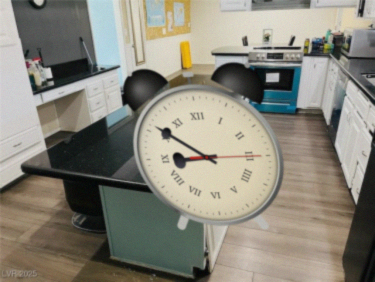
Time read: 8h51m15s
